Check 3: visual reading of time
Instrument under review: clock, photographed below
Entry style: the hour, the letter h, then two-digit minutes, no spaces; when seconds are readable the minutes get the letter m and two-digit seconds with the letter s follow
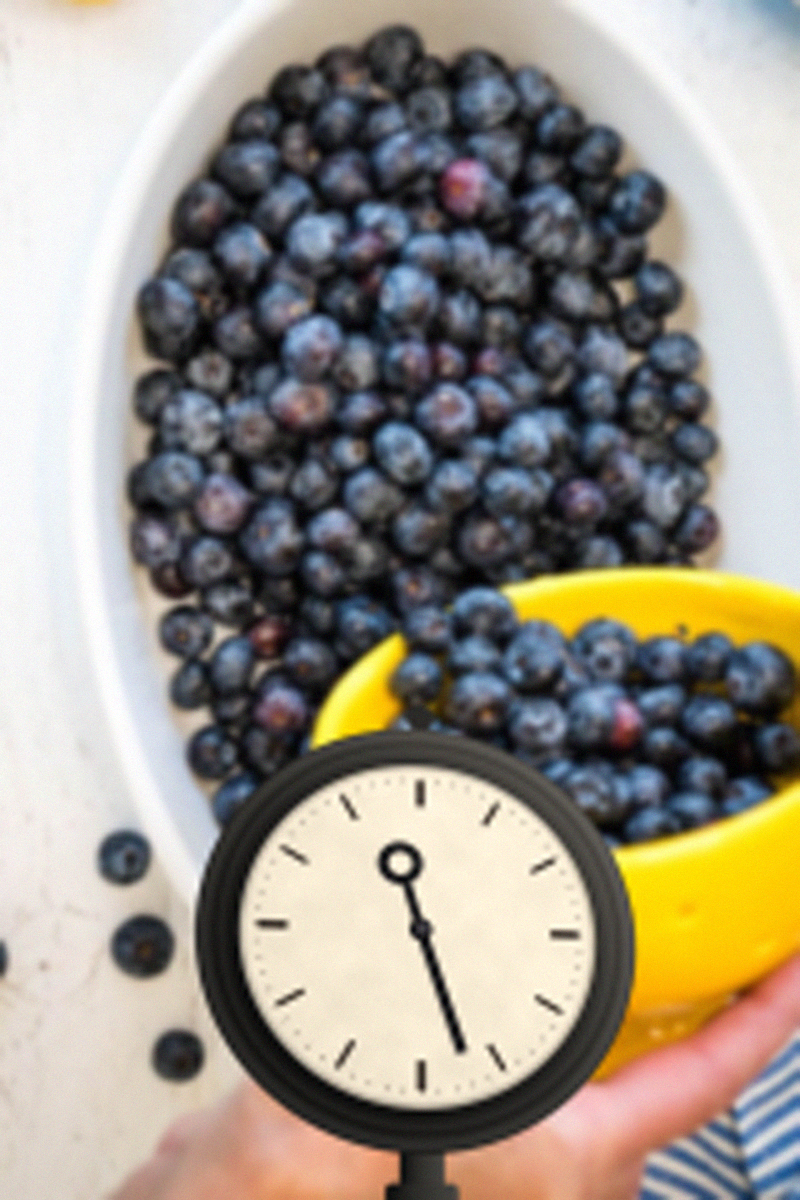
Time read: 11h27
